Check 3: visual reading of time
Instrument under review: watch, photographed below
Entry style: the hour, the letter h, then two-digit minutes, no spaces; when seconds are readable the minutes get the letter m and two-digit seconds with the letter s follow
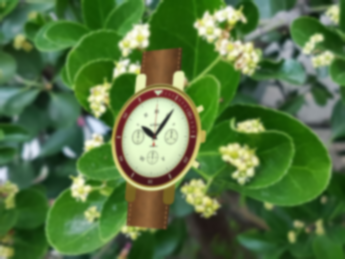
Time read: 10h06
